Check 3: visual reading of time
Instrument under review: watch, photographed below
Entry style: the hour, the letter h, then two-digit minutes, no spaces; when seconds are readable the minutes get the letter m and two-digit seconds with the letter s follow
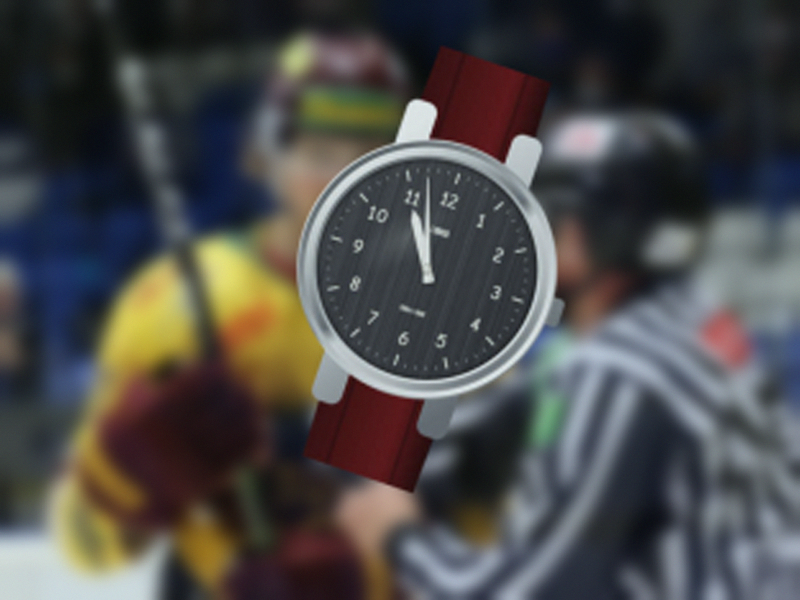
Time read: 10h57
